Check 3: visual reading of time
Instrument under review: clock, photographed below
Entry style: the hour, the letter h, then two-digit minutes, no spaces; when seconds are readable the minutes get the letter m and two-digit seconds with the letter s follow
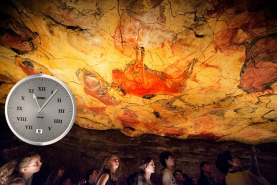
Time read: 11h06
